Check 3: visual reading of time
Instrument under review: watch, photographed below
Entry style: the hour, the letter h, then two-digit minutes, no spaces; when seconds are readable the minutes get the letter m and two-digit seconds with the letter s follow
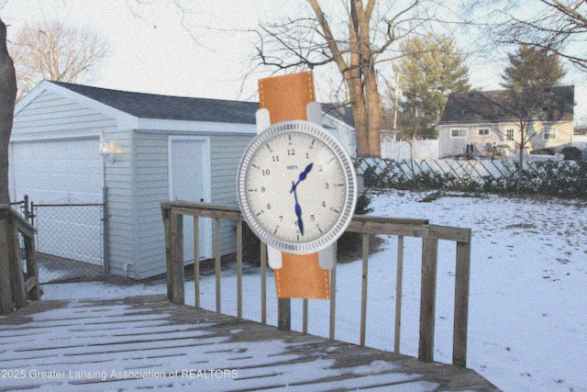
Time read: 1h29
